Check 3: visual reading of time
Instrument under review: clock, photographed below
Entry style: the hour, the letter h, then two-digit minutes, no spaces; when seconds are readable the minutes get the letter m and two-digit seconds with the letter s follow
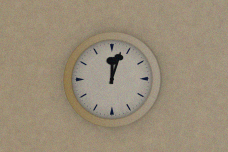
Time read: 12h03
